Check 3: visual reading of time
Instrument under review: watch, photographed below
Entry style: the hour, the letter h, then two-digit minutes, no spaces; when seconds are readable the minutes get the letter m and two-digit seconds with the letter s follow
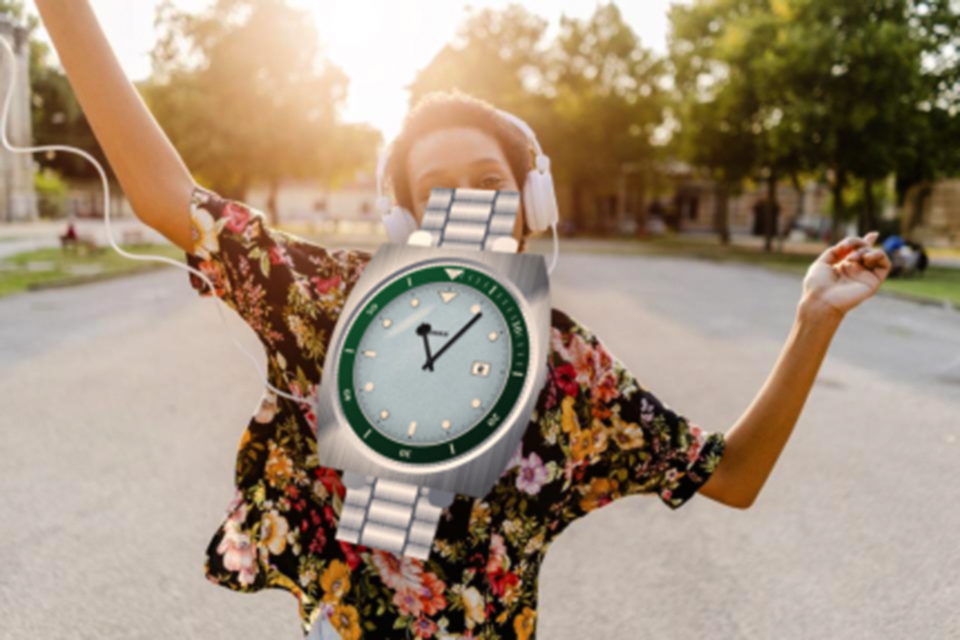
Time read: 11h06
